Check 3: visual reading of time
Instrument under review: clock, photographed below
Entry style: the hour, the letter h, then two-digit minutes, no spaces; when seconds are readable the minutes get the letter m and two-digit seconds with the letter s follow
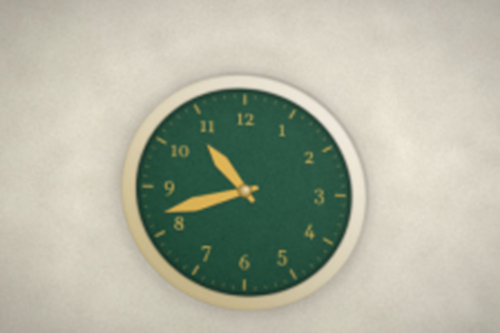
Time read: 10h42
